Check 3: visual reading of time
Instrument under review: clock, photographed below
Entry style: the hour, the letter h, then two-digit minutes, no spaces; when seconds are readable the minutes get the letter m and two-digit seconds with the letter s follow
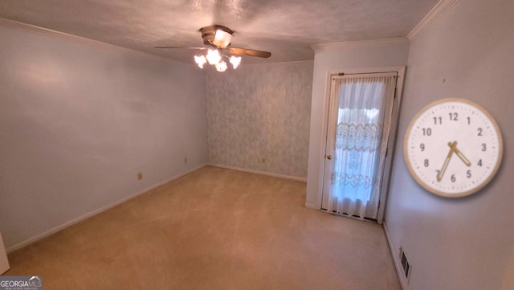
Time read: 4h34
